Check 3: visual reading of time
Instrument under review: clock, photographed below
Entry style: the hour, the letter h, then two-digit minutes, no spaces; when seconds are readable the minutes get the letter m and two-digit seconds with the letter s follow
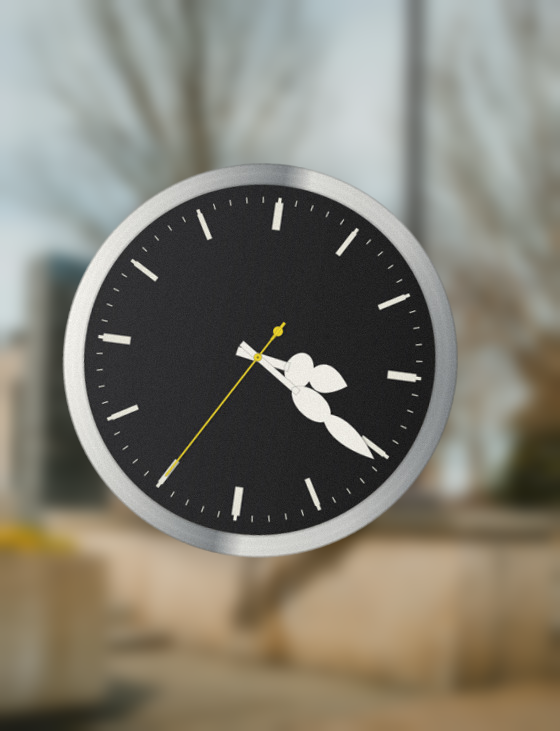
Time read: 3h20m35s
